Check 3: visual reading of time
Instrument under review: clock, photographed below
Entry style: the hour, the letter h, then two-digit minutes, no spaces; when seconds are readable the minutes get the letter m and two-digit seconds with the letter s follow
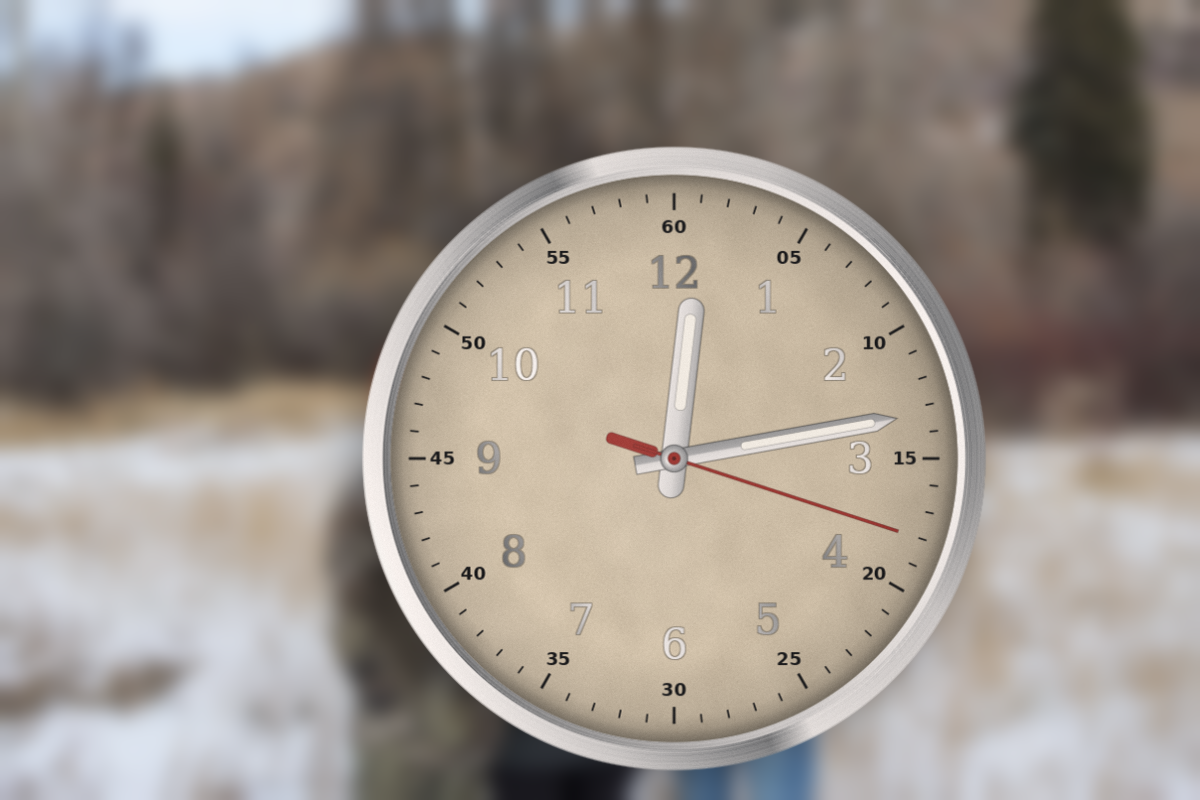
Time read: 12h13m18s
